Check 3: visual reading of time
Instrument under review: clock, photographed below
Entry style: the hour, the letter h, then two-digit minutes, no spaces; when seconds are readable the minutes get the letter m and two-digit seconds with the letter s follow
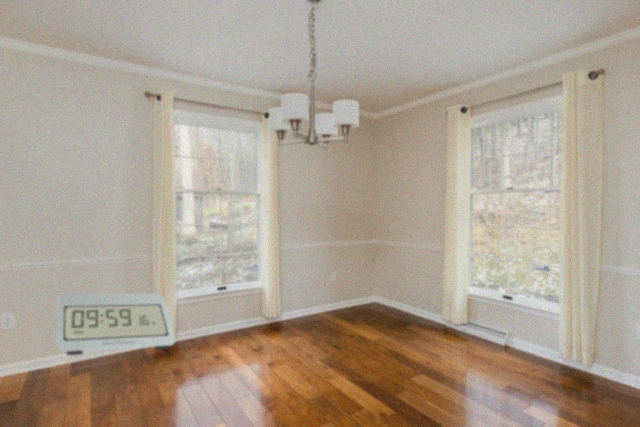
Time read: 9h59
